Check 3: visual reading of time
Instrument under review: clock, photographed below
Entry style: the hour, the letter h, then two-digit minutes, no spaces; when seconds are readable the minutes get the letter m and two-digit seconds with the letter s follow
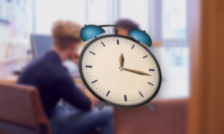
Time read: 12h17
